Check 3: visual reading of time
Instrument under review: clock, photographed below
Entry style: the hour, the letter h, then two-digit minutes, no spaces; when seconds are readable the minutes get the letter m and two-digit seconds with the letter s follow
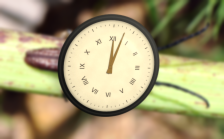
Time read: 12h03
